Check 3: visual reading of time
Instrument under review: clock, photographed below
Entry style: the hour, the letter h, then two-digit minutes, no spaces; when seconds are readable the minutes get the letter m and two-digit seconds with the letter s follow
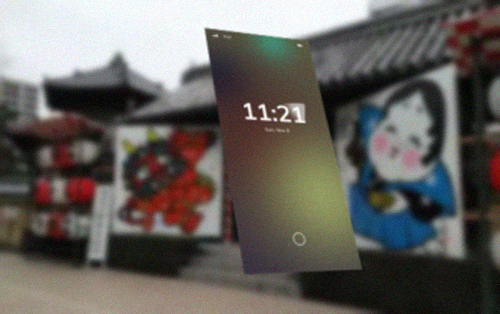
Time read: 11h21
